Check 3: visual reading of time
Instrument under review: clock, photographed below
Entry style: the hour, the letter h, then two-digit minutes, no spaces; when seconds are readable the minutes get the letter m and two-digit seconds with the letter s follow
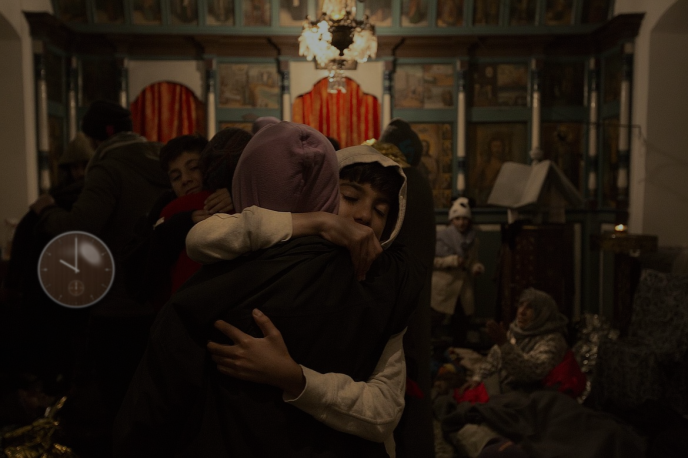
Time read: 10h00
